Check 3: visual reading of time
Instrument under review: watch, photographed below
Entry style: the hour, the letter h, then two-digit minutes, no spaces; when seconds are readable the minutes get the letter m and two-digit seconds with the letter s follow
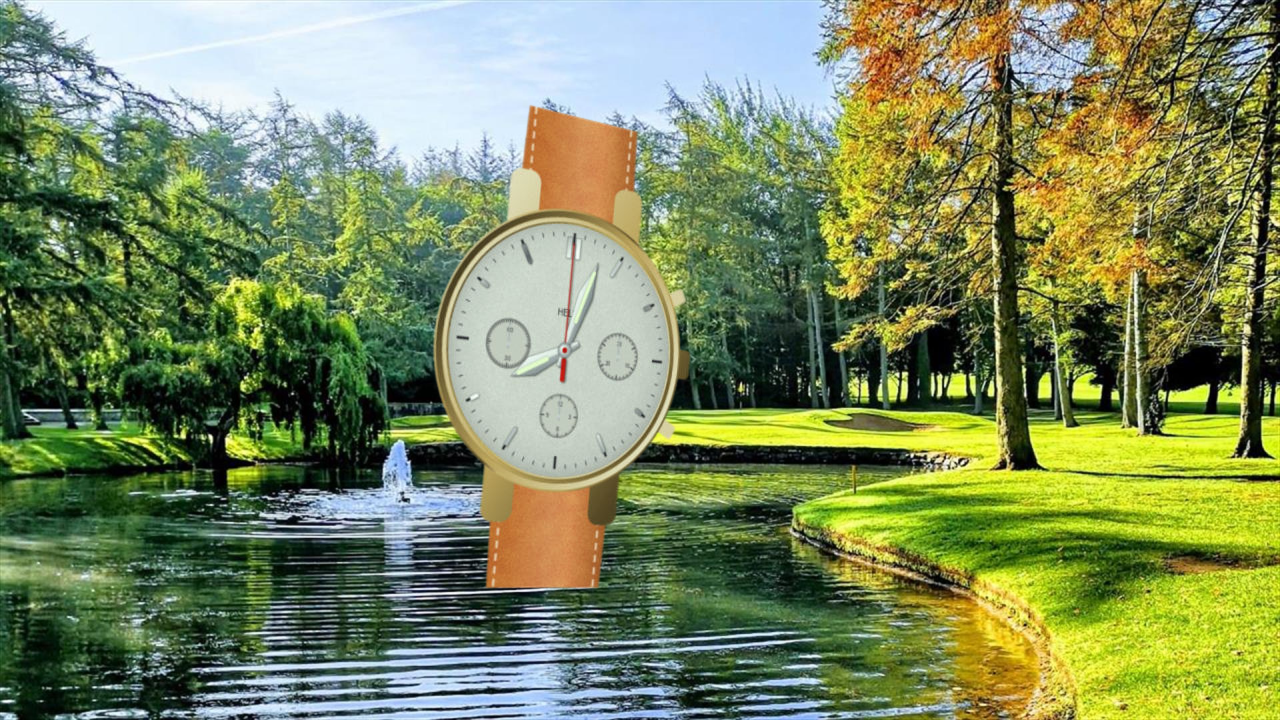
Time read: 8h03
